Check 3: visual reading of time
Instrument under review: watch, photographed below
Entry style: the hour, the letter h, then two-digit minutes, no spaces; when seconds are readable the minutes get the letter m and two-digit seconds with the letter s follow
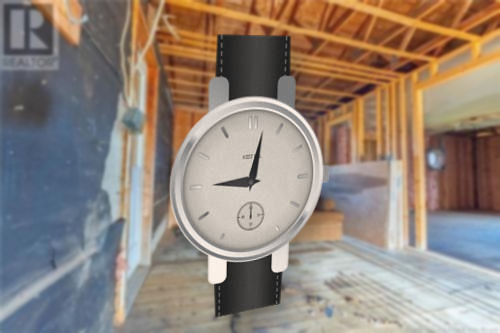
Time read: 9h02
